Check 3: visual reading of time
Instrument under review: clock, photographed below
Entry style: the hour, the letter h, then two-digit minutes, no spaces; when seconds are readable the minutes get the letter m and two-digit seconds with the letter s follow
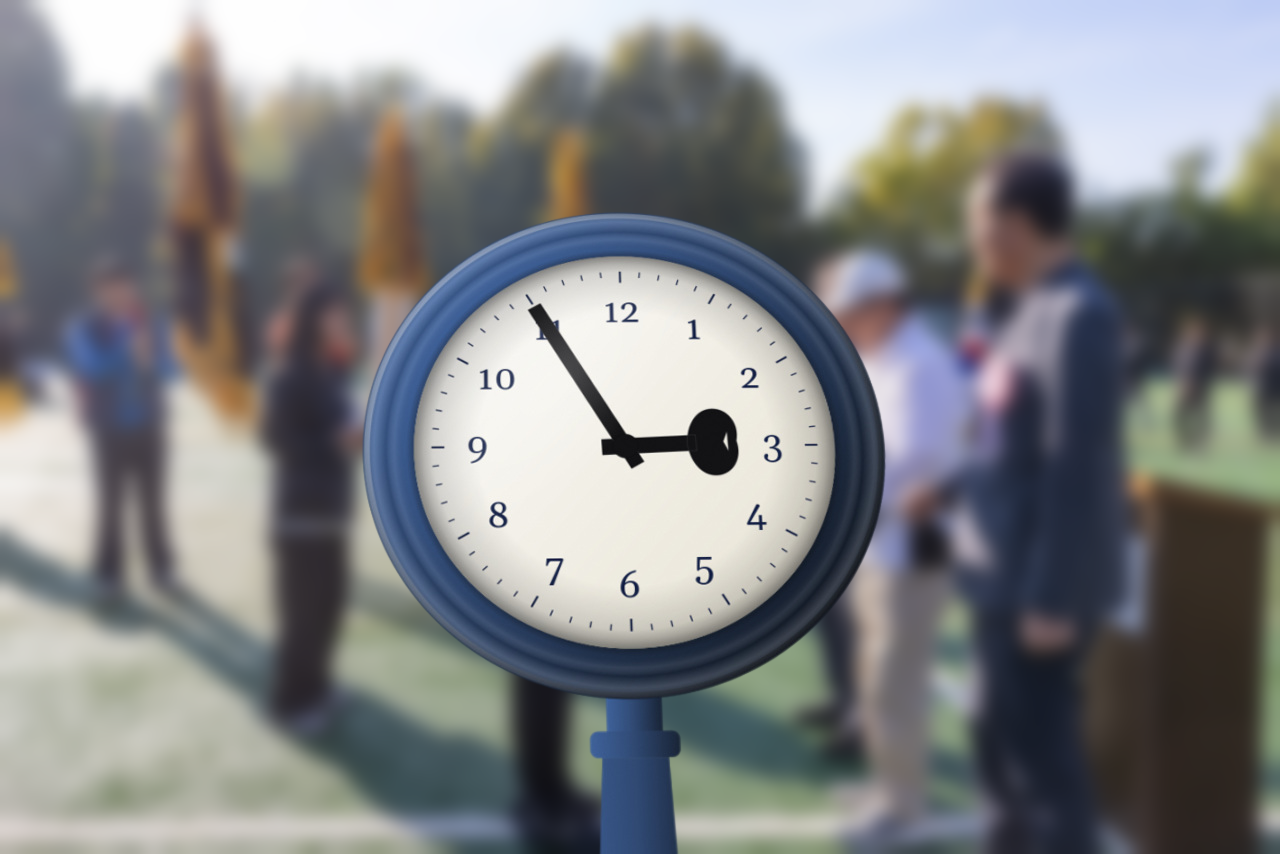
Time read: 2h55
